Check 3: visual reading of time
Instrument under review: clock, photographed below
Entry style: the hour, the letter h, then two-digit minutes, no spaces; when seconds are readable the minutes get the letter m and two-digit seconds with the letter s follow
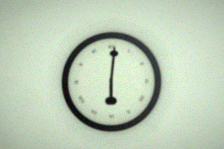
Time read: 6h01
